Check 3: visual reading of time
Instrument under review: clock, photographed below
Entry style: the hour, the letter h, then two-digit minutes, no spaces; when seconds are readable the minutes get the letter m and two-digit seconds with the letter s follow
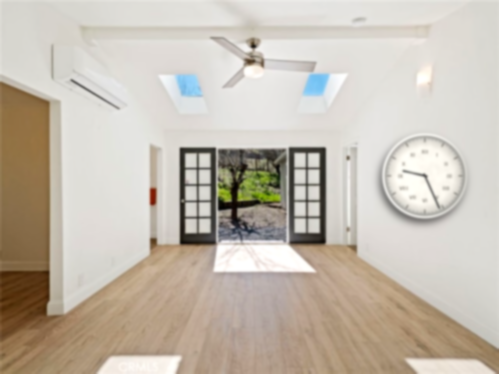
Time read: 9h26
